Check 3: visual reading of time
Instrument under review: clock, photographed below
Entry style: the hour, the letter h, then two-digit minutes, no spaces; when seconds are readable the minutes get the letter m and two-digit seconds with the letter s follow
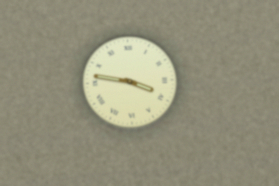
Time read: 3h47
